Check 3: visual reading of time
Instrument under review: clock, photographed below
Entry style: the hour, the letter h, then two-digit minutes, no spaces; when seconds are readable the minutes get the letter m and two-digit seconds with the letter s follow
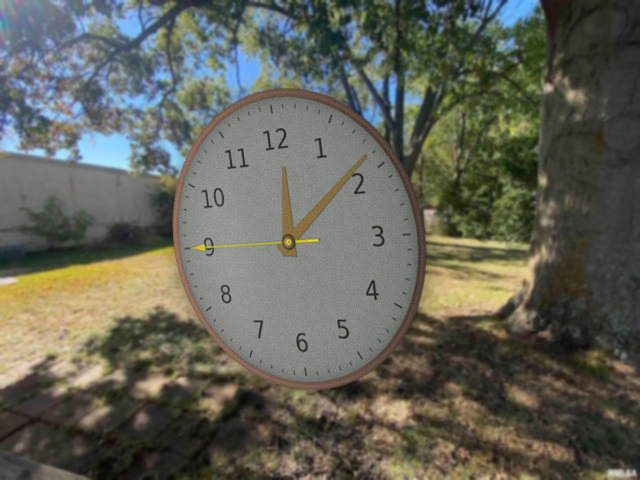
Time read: 12h08m45s
